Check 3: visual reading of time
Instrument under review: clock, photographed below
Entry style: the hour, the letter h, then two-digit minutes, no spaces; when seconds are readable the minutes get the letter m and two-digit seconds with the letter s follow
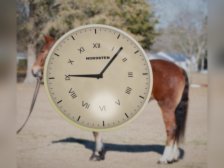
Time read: 9h07
